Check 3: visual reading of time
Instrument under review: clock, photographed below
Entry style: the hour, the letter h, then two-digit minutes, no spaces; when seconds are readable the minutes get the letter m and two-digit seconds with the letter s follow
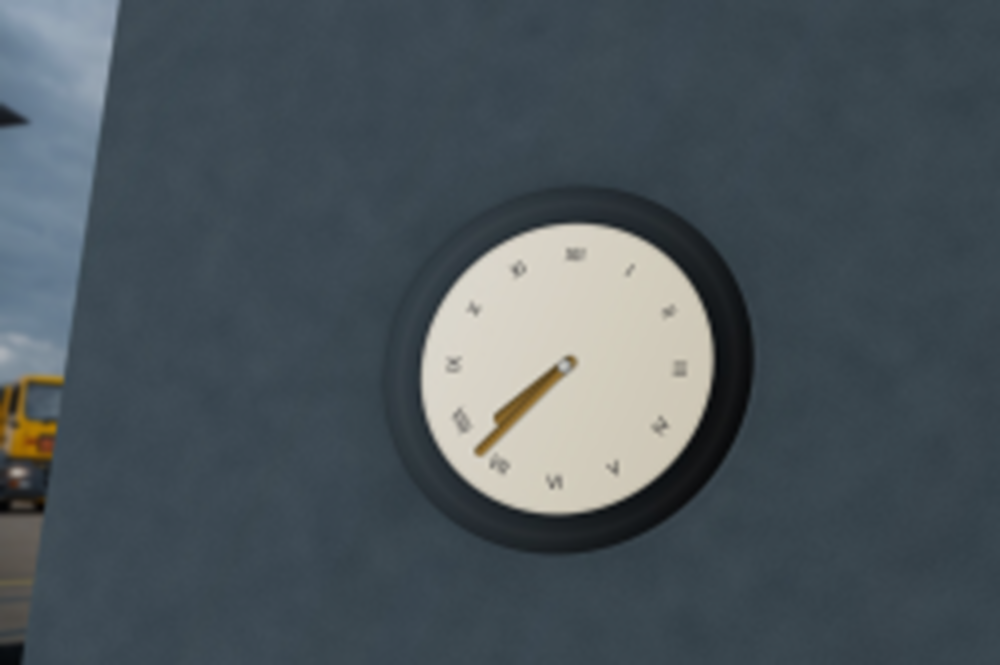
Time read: 7h37
